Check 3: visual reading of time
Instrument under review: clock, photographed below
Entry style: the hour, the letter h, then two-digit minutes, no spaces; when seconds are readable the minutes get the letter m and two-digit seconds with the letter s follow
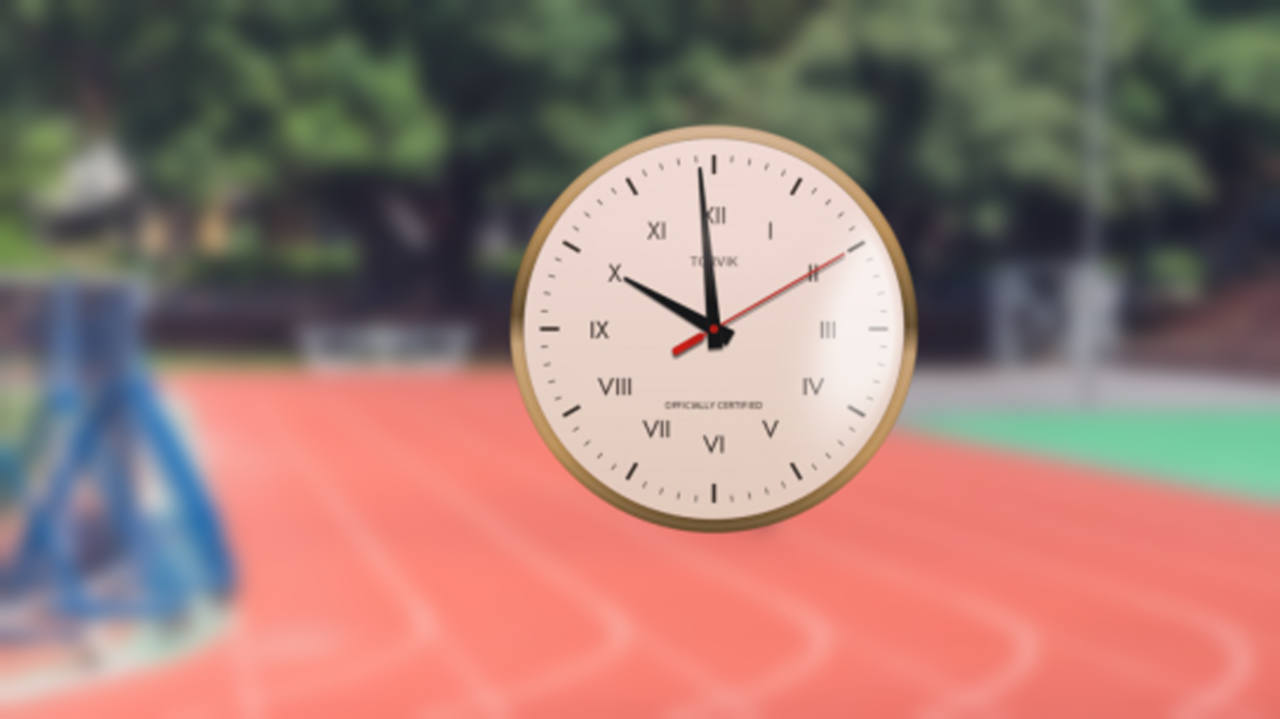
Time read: 9h59m10s
